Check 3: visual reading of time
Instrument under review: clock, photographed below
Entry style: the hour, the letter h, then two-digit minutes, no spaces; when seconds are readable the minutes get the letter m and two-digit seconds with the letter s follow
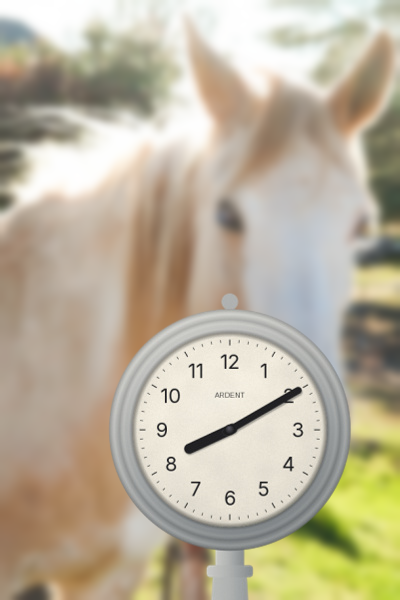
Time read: 8h10
